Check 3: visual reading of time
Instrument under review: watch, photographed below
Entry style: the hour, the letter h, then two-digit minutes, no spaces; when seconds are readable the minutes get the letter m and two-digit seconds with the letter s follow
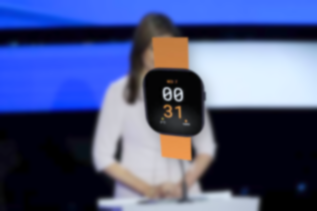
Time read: 0h31
